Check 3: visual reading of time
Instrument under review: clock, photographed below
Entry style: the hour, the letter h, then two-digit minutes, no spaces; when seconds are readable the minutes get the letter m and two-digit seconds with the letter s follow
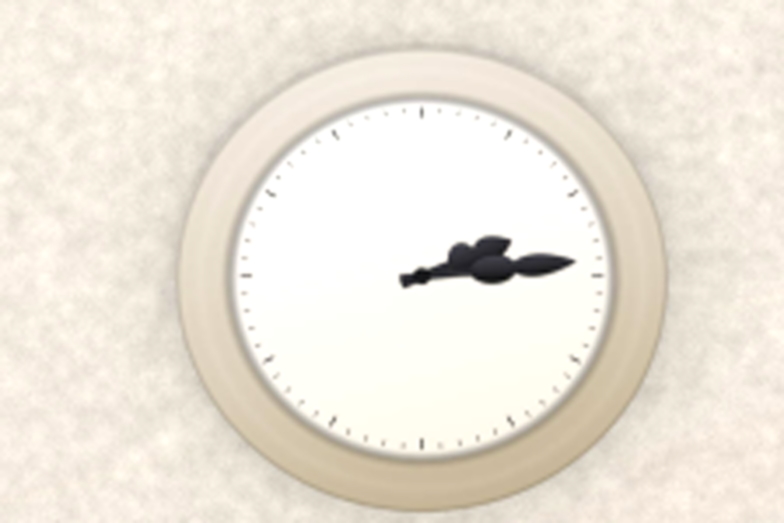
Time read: 2h14
